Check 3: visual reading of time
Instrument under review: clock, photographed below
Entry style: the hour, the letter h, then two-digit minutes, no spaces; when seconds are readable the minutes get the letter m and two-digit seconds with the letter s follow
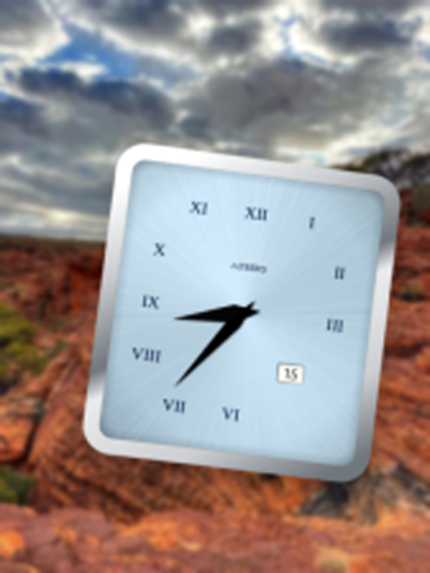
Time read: 8h36
